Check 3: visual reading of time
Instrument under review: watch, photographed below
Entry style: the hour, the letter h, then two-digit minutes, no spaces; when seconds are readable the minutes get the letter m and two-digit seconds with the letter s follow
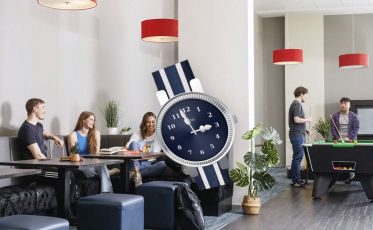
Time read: 2h58
